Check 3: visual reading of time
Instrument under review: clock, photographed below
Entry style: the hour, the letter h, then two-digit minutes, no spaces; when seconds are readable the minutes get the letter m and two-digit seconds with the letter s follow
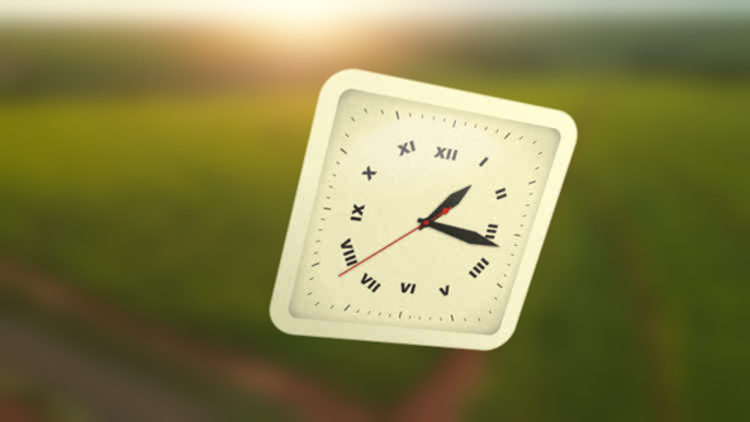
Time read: 1h16m38s
